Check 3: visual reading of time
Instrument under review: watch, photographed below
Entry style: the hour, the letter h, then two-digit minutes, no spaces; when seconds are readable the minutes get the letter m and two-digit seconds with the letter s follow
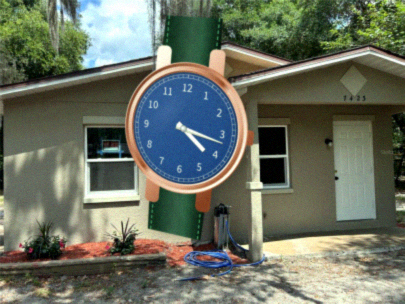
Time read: 4h17
